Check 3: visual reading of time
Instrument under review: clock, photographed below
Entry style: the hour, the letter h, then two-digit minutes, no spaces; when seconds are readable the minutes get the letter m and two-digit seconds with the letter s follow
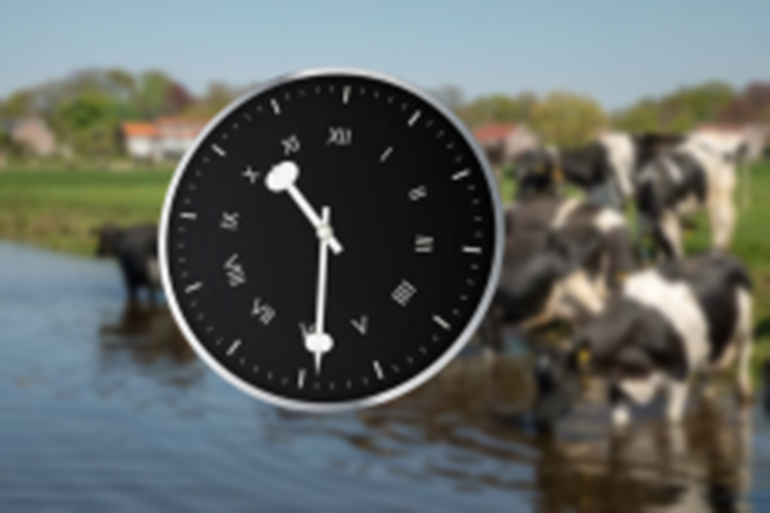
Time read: 10h29
